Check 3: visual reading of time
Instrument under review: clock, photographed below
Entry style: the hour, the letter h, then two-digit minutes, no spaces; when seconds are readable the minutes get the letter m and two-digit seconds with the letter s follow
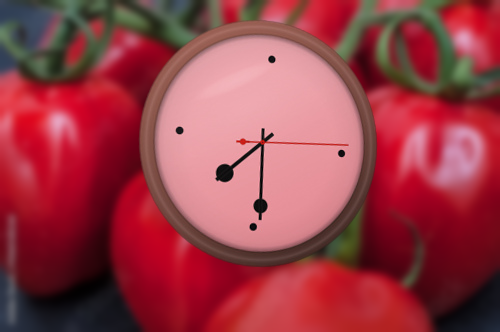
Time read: 7h29m14s
